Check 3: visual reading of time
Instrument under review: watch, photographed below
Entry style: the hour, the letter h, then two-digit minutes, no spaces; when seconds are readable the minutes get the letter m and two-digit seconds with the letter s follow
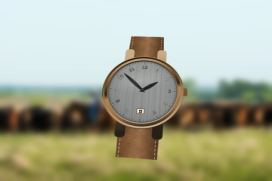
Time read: 1h52
